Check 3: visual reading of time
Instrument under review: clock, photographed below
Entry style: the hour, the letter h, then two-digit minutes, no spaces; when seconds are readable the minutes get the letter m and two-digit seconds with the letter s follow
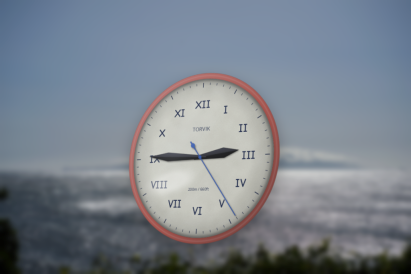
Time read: 2h45m24s
